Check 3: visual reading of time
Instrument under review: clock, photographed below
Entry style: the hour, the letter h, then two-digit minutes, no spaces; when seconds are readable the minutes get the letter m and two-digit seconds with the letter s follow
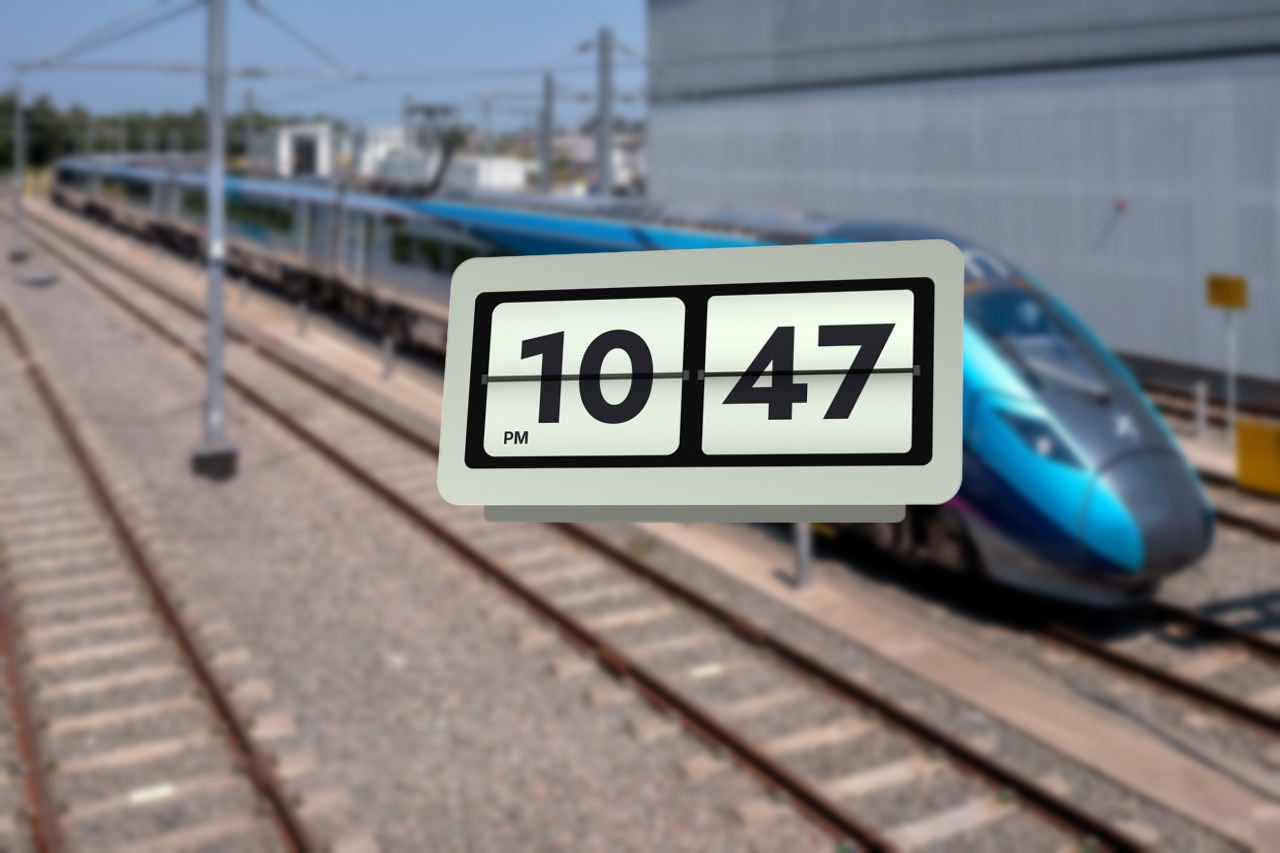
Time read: 10h47
